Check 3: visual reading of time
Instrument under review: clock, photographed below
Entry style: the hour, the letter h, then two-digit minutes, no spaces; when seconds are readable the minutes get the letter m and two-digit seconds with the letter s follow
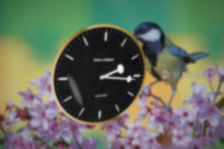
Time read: 2h16
